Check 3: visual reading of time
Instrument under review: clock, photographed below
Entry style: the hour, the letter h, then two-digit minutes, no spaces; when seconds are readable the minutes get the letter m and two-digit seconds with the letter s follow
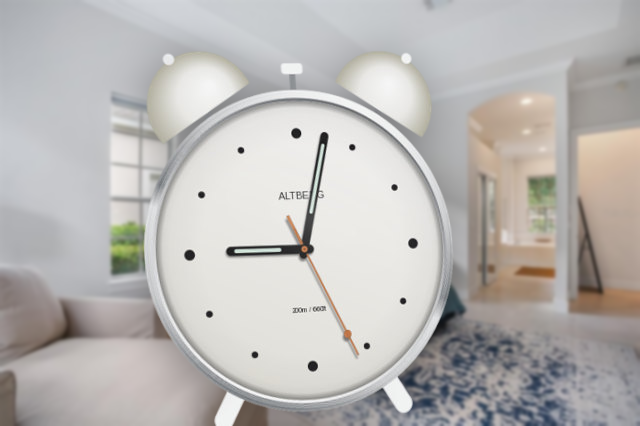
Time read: 9h02m26s
